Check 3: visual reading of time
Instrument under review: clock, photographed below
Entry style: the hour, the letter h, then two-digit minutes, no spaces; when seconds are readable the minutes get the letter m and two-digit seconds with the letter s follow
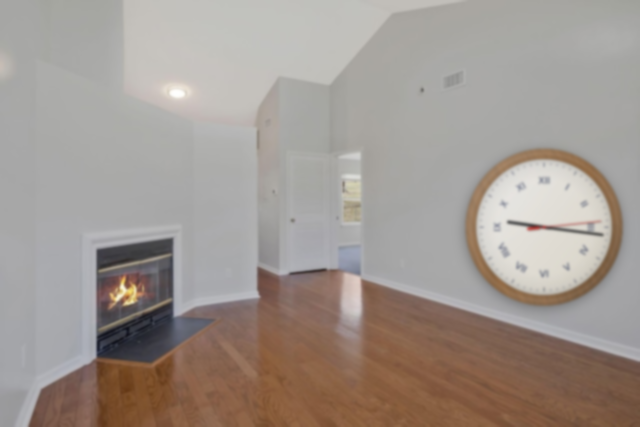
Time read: 9h16m14s
